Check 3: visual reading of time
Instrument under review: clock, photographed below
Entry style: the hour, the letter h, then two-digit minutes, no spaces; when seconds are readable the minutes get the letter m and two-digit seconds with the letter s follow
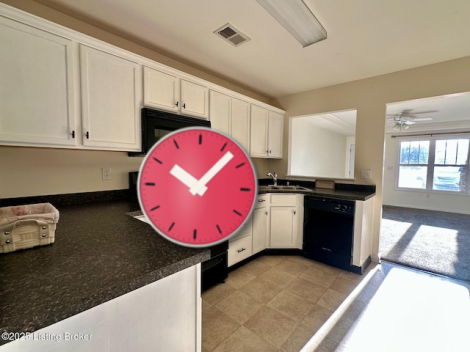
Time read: 10h07
